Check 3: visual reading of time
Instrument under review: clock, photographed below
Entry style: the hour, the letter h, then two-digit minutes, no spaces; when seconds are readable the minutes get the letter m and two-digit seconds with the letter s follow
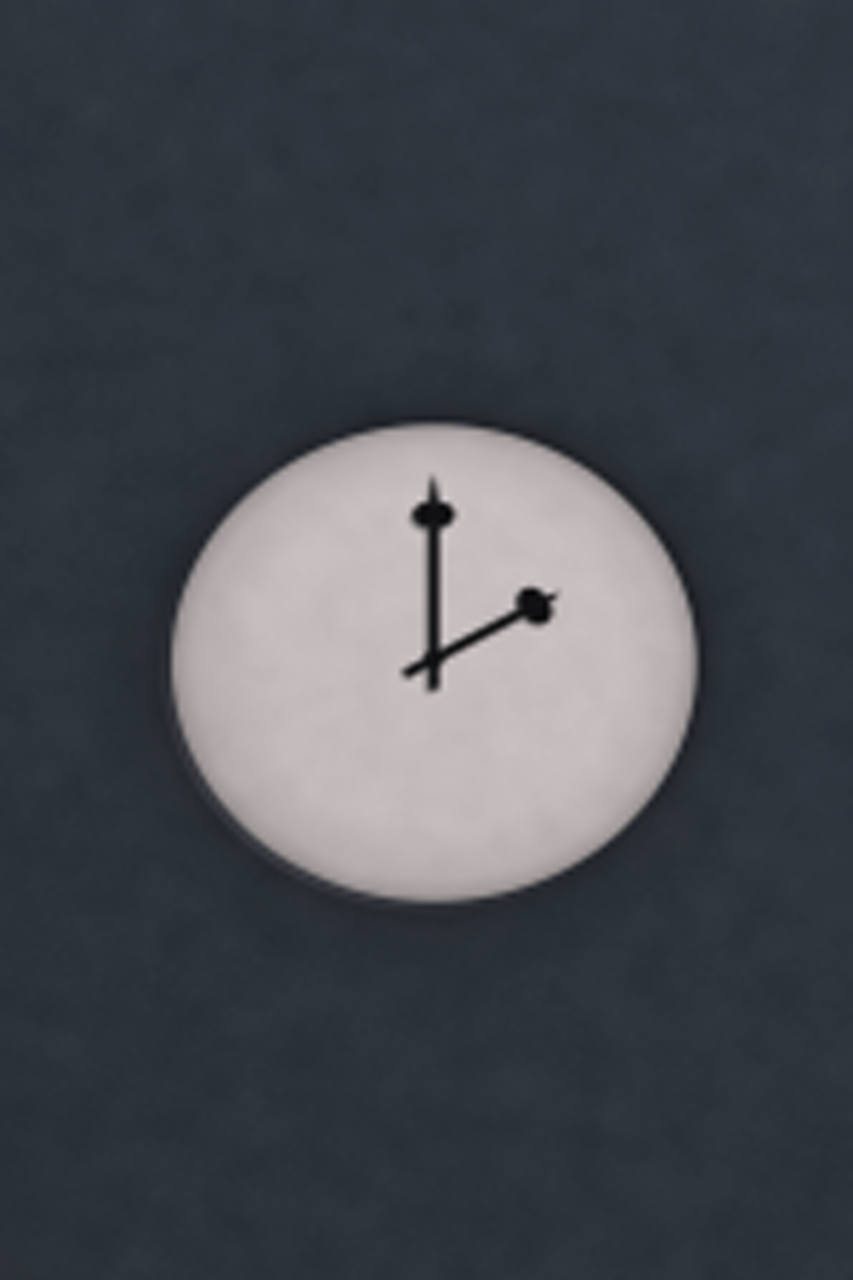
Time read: 2h00
